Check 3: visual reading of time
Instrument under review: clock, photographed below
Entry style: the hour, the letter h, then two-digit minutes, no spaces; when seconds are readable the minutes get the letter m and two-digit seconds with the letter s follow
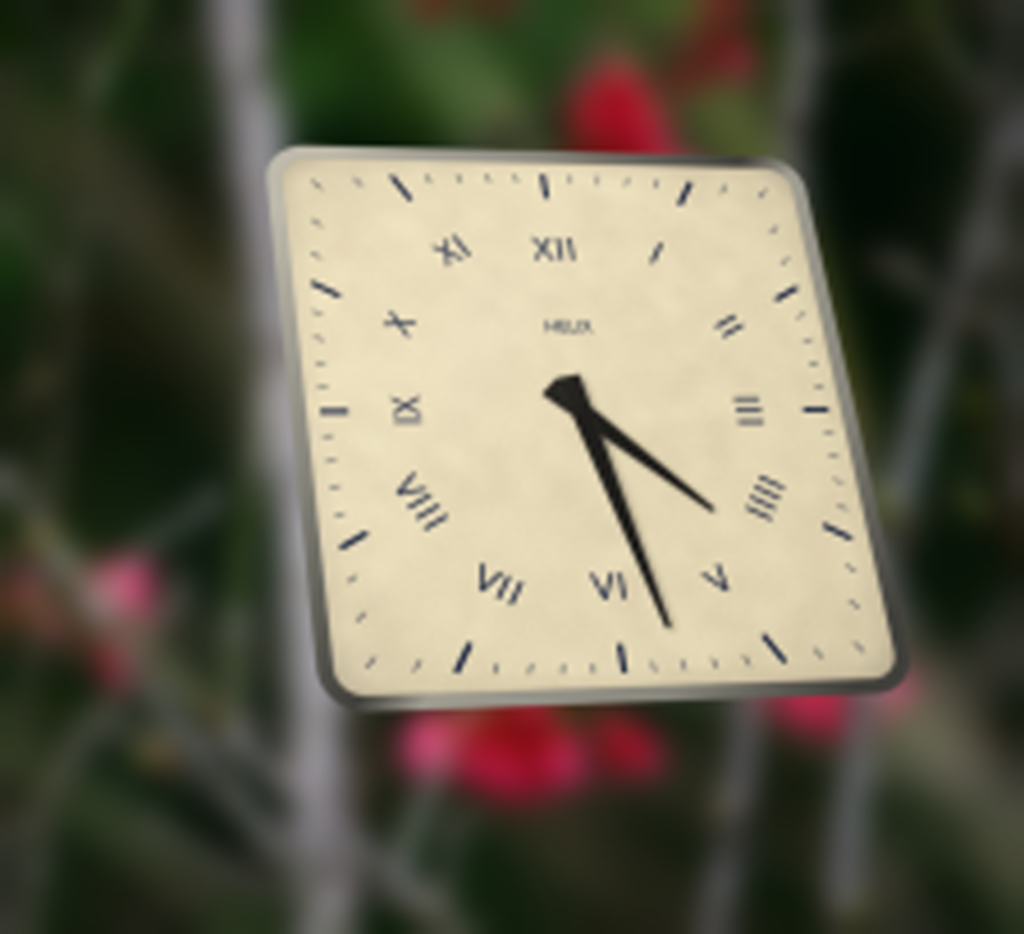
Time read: 4h28
